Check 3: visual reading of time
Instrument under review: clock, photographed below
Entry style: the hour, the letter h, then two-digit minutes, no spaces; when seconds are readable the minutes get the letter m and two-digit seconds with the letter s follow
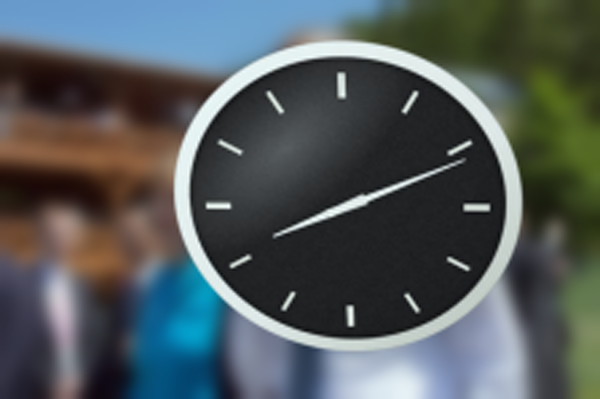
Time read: 8h11
